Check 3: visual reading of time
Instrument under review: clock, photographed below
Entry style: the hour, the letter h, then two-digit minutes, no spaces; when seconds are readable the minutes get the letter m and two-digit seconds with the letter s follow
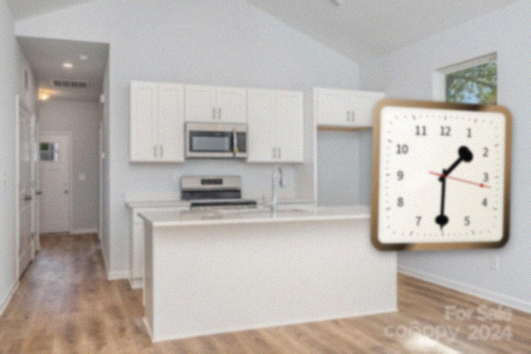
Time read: 1h30m17s
